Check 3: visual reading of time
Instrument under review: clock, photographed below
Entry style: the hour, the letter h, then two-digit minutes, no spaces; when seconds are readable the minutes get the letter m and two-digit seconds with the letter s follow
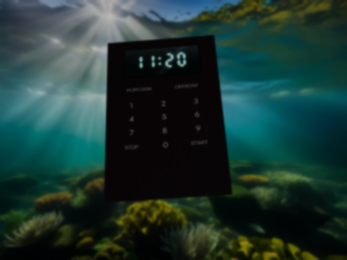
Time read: 11h20
